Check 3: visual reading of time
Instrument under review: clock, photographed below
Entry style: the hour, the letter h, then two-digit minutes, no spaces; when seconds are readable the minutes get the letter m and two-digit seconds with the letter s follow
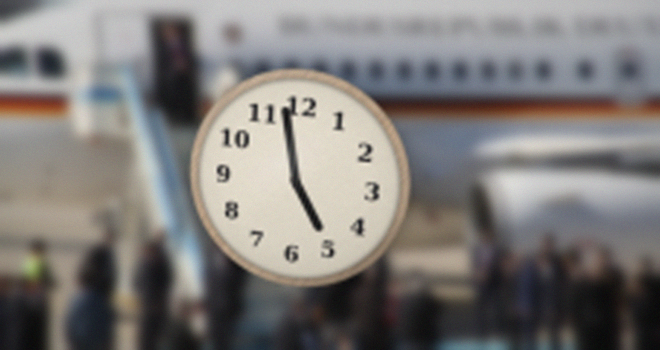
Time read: 4h58
